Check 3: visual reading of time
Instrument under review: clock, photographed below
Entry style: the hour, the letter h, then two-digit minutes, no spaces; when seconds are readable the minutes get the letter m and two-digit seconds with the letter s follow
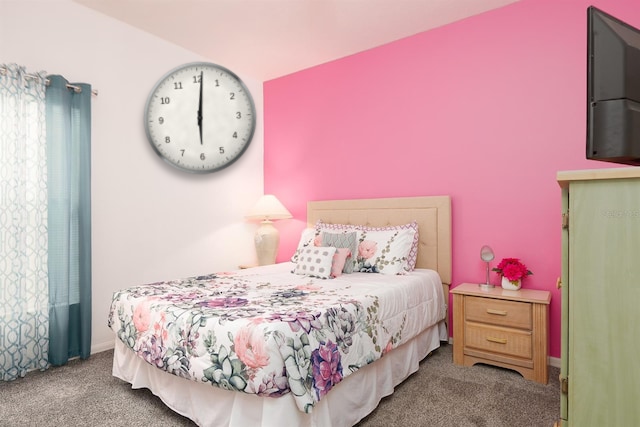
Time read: 6h01
